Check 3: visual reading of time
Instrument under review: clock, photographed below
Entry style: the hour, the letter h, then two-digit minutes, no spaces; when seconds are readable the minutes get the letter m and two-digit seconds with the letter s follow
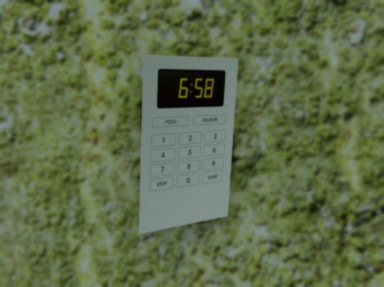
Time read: 6h58
